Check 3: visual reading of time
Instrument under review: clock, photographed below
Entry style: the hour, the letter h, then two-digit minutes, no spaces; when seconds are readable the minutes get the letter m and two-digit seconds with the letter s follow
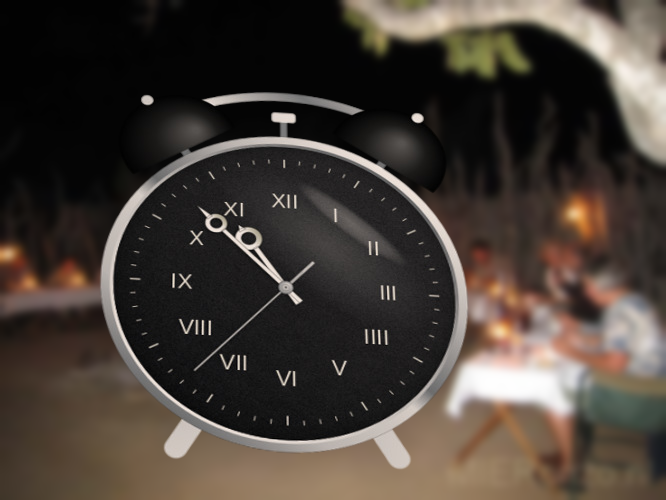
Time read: 10h52m37s
